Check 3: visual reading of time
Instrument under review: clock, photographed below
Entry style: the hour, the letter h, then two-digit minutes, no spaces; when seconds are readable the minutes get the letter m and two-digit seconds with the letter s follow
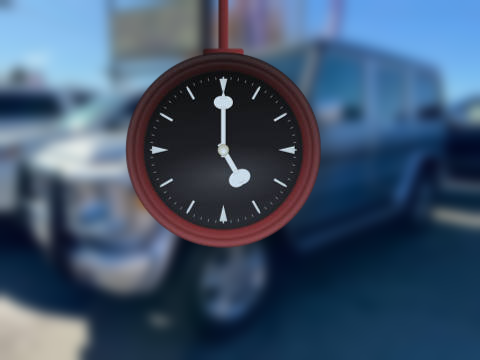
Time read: 5h00
